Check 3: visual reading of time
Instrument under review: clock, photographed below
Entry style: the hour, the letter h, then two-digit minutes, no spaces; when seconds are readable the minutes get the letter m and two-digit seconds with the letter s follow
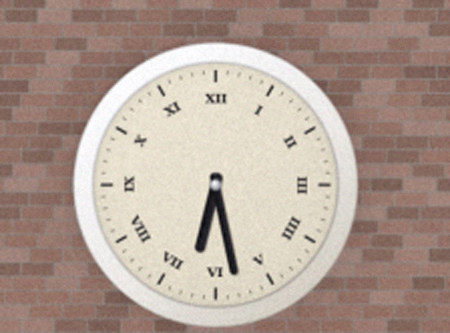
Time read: 6h28
